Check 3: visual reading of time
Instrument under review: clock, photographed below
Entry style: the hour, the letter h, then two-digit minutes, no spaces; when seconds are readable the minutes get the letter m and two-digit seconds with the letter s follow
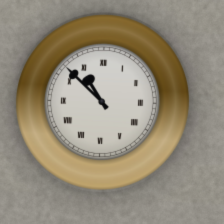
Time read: 10h52
